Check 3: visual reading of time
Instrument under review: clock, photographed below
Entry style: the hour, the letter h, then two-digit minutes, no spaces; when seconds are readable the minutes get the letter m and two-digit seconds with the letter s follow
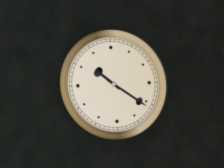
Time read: 10h21
